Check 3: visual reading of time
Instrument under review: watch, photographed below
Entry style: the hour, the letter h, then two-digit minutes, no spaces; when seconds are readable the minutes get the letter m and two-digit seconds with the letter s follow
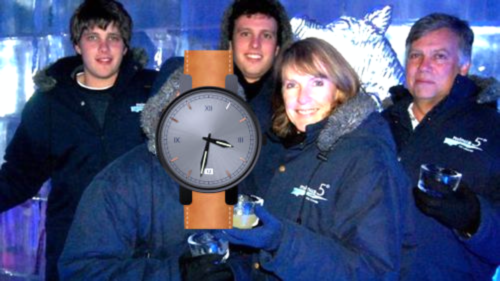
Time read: 3h32
